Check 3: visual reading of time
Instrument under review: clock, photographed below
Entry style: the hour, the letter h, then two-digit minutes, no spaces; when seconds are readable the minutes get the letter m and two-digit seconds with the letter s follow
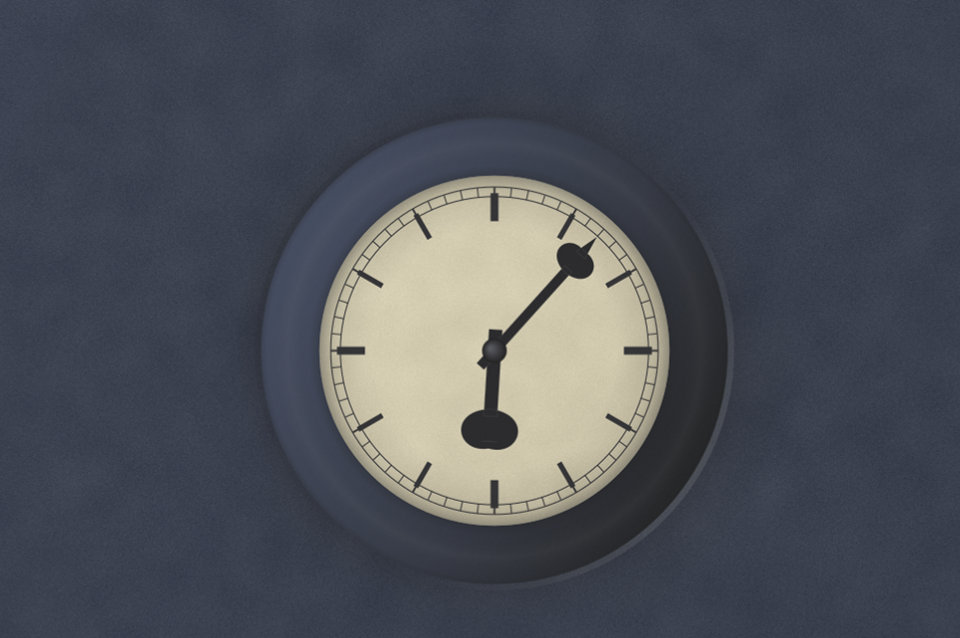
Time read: 6h07
